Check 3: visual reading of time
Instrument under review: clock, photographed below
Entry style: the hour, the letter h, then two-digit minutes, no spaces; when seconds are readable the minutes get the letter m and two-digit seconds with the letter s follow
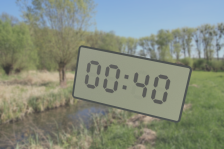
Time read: 0h40
